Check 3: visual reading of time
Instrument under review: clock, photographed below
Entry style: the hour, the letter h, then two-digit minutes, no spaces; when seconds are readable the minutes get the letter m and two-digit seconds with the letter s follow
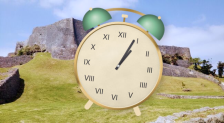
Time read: 1h04
